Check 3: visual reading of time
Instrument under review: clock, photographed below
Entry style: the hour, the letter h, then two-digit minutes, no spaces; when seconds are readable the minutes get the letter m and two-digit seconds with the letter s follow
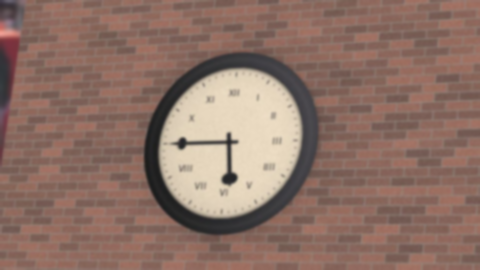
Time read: 5h45
